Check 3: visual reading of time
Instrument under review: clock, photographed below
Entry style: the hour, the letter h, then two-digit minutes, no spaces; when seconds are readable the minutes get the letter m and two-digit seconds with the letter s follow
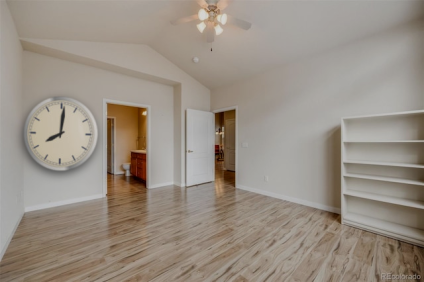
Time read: 8h01
